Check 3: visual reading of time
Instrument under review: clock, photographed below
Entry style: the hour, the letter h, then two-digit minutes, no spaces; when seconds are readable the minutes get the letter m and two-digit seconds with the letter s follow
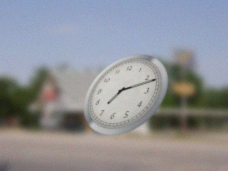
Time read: 7h12
